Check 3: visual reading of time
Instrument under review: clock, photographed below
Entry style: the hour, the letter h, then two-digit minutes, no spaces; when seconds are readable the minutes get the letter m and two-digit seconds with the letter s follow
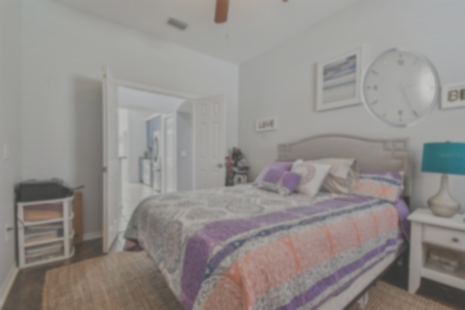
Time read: 2h26
